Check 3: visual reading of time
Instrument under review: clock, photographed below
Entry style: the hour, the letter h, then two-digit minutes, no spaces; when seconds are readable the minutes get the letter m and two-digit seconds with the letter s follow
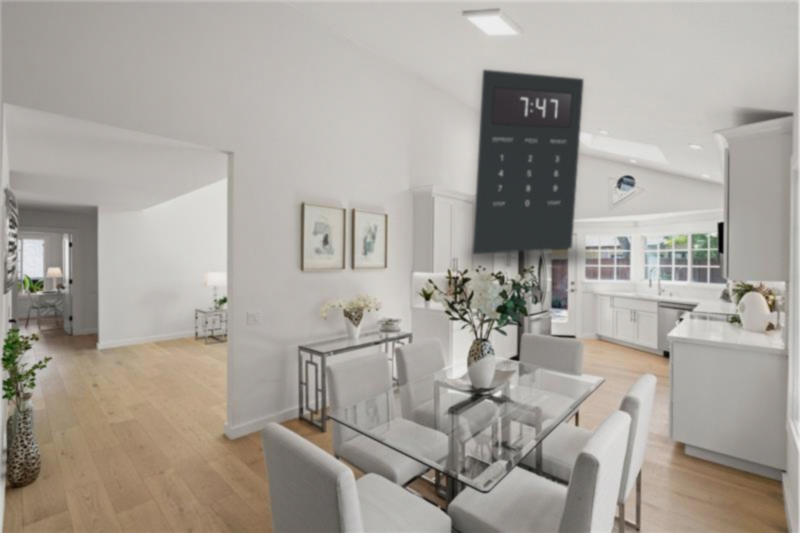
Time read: 7h47
